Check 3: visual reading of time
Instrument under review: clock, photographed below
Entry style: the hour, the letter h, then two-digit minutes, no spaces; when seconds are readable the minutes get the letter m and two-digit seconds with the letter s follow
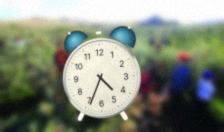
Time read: 4h34
